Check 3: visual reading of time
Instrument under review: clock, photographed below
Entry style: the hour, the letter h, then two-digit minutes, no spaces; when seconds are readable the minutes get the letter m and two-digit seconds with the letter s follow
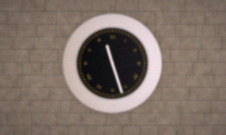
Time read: 11h27
